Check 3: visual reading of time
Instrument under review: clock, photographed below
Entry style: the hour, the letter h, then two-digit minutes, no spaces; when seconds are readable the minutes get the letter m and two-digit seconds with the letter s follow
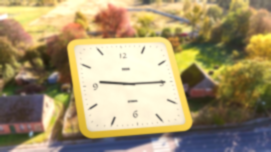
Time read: 9h15
